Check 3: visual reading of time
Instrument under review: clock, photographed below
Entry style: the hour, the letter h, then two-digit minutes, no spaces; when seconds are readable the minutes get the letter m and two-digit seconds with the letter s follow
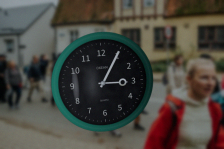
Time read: 3h05
